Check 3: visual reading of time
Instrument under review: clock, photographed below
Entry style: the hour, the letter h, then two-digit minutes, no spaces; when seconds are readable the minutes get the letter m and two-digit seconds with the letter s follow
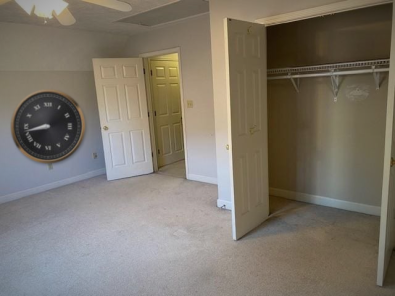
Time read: 8h43
